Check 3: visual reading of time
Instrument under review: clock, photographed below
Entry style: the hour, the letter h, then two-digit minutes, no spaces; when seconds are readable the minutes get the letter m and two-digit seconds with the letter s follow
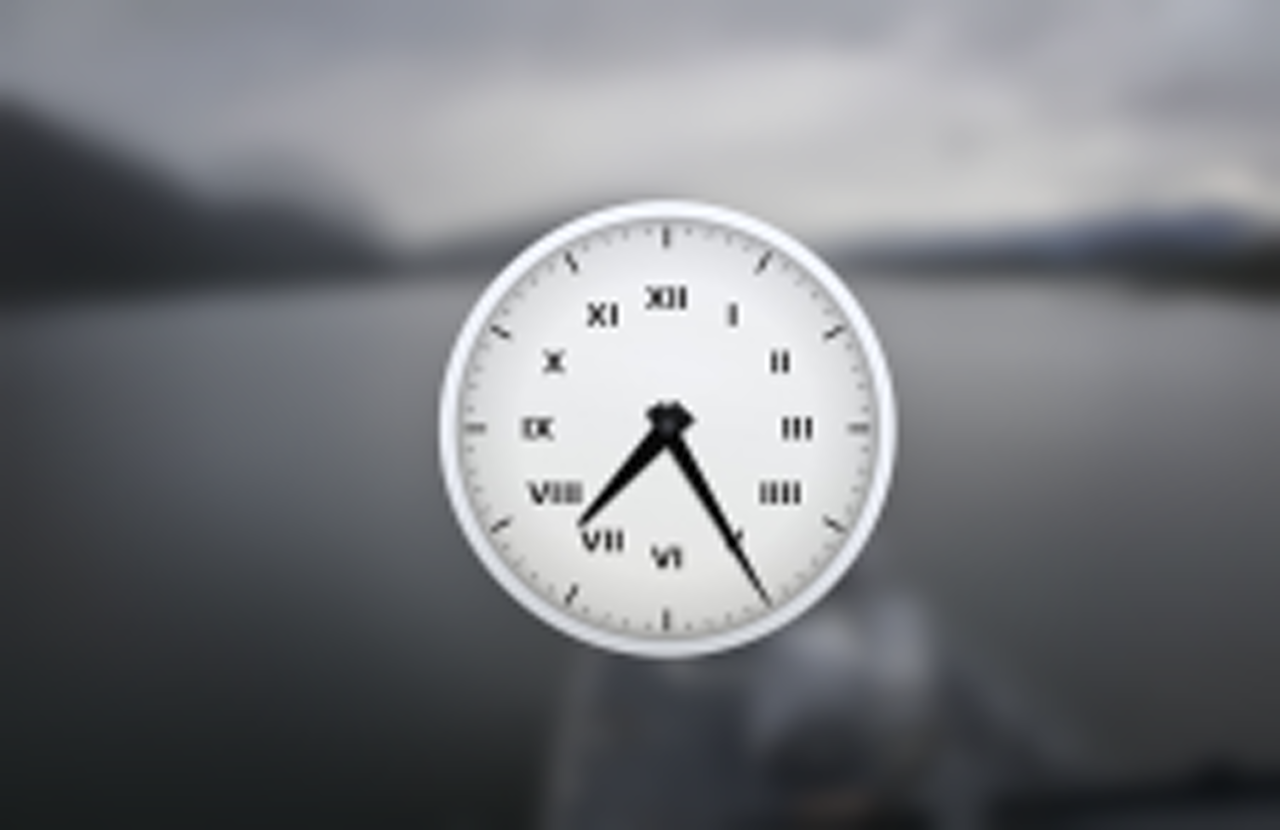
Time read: 7h25
